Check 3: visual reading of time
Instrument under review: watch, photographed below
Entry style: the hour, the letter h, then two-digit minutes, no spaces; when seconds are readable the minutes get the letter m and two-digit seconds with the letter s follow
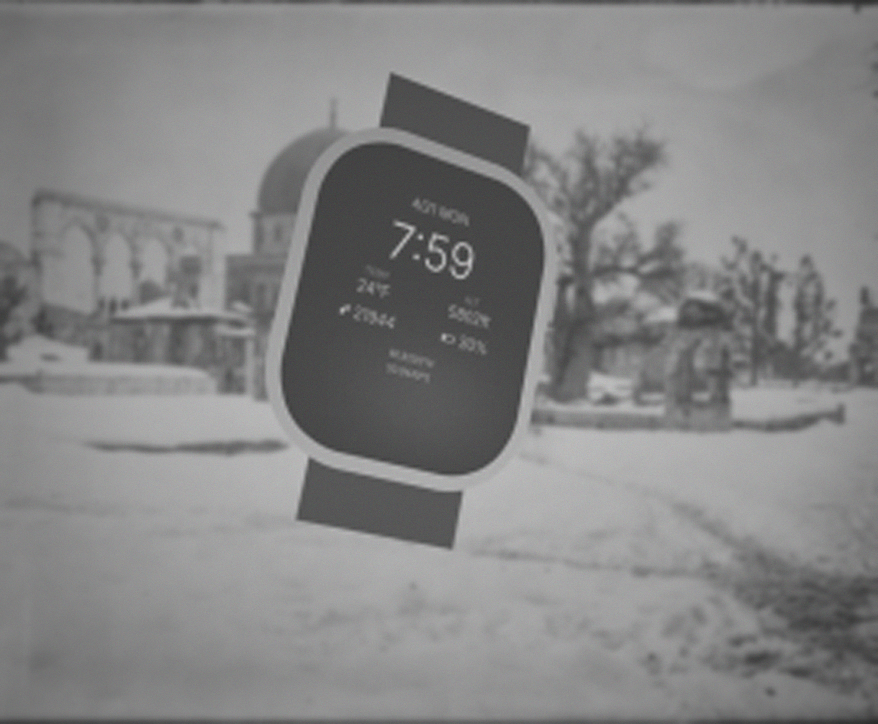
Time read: 7h59
